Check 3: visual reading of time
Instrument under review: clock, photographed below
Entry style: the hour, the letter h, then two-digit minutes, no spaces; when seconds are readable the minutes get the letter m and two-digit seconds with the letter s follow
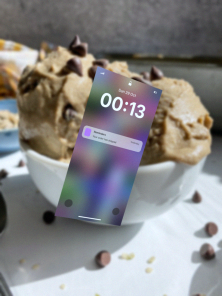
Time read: 0h13
